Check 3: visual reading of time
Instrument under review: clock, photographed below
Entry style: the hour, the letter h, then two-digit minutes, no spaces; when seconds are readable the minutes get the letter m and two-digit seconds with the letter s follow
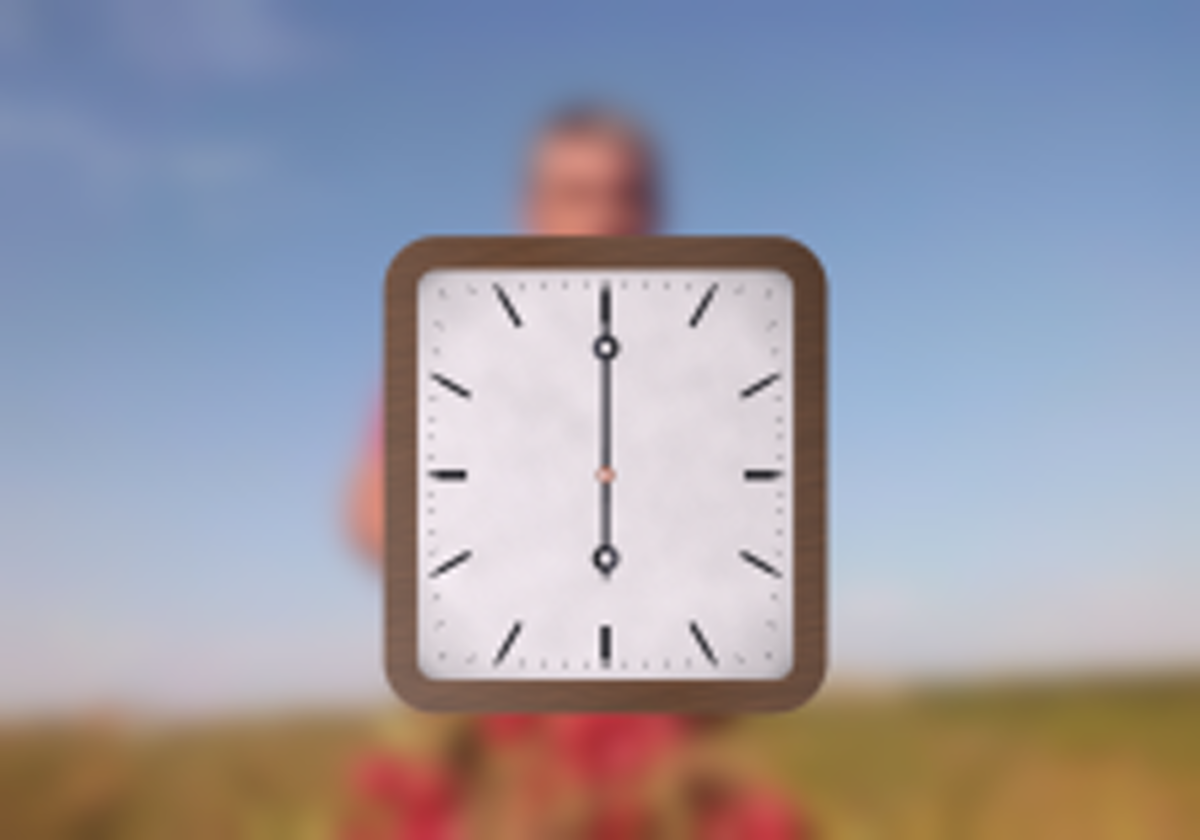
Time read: 6h00
